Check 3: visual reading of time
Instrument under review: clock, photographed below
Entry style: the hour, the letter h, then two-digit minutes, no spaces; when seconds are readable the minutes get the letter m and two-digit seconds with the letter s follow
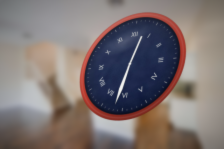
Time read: 12h32
